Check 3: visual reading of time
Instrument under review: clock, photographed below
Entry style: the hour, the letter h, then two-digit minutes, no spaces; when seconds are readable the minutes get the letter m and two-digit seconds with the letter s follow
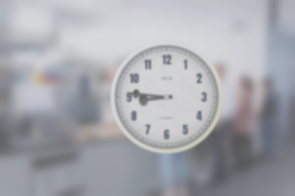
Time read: 8h46
